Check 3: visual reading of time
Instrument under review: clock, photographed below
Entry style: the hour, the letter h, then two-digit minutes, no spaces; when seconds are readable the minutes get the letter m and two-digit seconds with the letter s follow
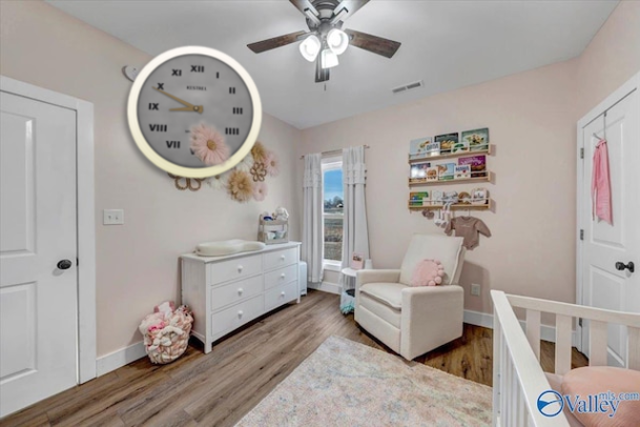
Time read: 8h49
